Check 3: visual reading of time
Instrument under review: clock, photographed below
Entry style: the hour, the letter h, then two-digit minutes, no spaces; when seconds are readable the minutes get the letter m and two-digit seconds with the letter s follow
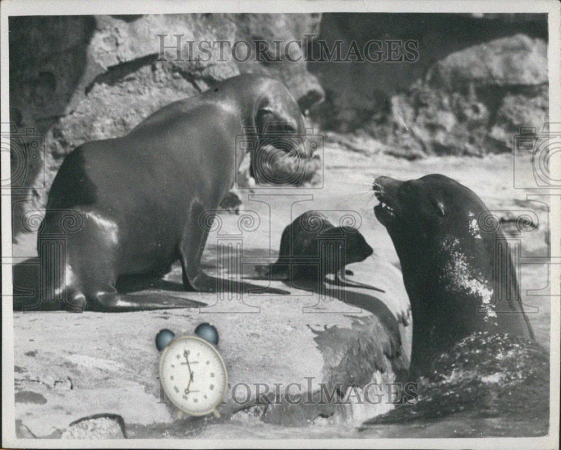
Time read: 6h59
